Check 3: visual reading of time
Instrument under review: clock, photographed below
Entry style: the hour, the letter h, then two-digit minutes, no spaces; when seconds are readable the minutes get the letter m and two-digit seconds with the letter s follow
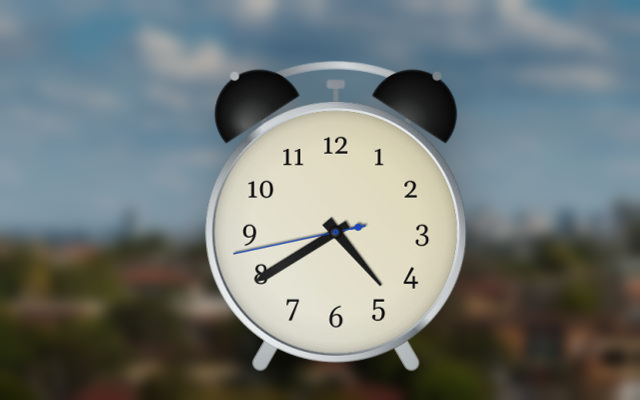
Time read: 4h39m43s
